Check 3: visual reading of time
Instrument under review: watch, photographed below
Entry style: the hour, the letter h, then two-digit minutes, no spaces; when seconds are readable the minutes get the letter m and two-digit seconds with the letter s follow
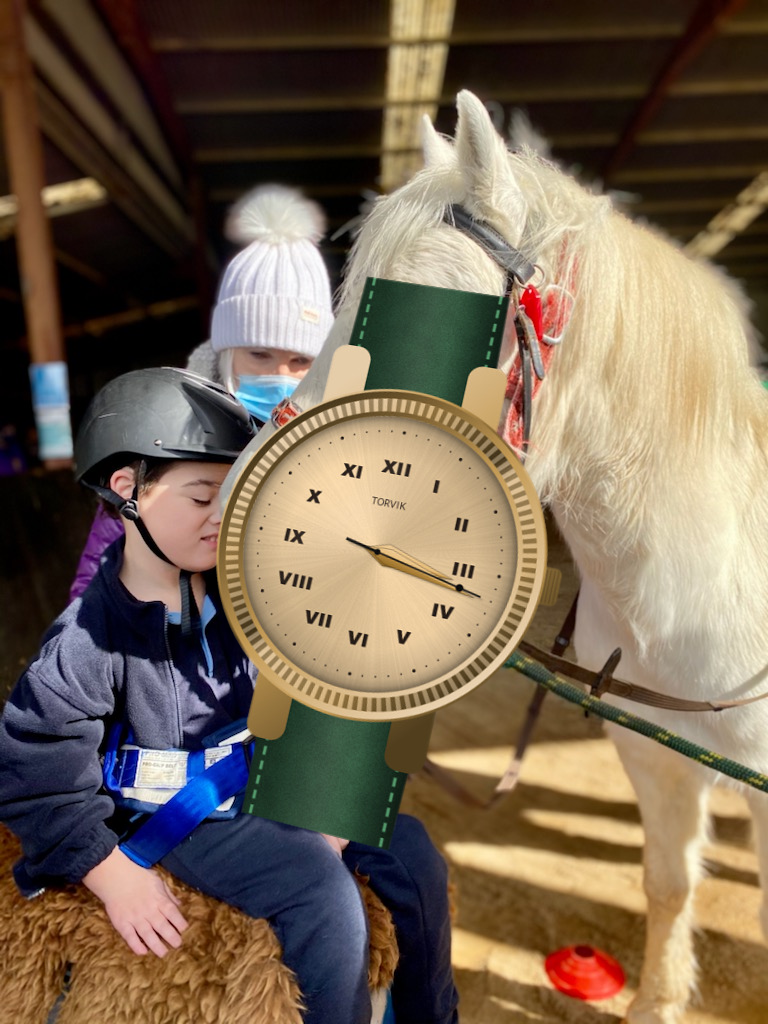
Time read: 3h17m17s
